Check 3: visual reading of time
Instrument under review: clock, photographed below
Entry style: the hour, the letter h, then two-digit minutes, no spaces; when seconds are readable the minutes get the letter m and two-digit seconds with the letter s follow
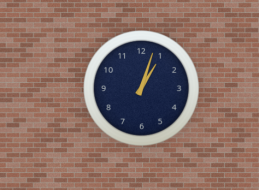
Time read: 1h03
